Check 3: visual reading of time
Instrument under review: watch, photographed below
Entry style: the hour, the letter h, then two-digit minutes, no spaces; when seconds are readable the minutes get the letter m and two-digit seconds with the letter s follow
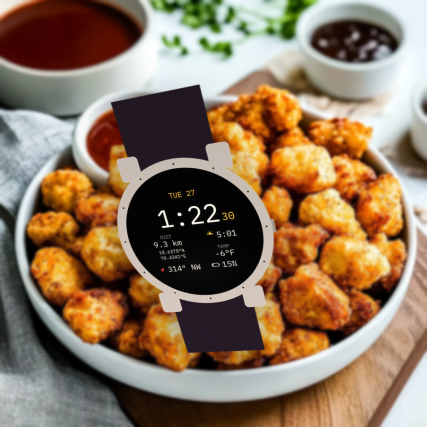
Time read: 1h22m30s
